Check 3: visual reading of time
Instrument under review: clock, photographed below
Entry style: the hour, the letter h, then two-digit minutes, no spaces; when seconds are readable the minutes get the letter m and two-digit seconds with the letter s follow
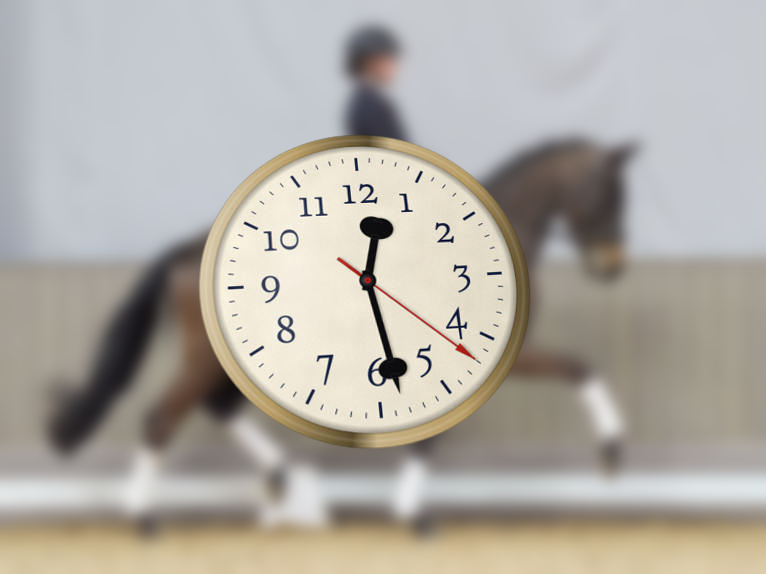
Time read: 12h28m22s
